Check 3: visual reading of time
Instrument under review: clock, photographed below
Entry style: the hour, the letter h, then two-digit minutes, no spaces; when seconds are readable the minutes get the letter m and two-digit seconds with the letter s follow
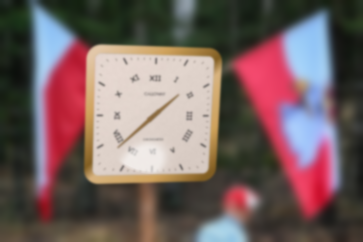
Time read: 1h38
